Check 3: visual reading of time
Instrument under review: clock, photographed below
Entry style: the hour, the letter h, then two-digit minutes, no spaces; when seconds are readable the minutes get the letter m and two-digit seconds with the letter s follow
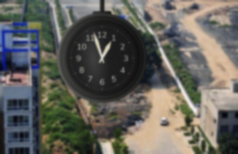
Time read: 12h57
